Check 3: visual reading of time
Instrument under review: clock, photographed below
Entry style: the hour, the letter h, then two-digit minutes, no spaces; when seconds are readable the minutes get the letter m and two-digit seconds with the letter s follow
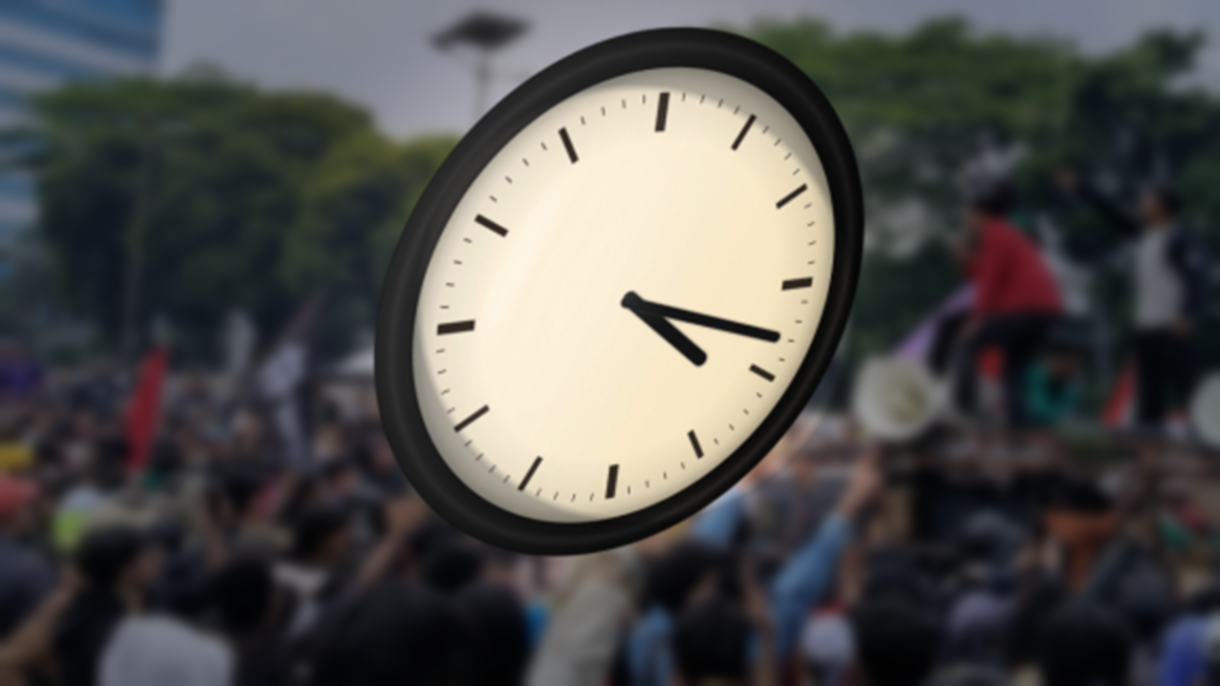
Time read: 4h18
